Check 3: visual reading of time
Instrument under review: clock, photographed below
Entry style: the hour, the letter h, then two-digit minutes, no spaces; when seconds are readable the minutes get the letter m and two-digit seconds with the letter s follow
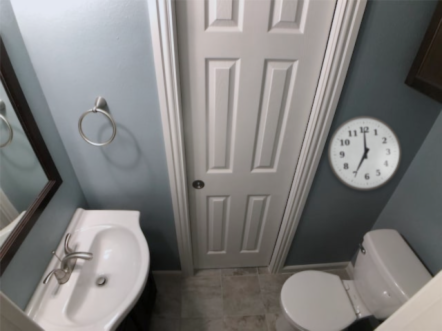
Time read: 7h00
